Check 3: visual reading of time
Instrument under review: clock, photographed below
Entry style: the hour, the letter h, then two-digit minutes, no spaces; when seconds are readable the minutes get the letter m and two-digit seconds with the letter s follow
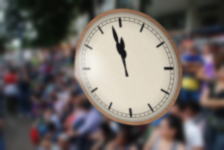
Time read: 11h58
